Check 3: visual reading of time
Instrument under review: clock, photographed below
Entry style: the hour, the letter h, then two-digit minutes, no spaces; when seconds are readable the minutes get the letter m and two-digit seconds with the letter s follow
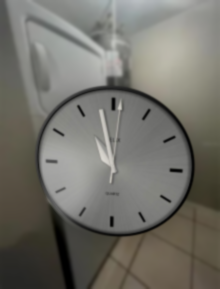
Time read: 10h58m01s
